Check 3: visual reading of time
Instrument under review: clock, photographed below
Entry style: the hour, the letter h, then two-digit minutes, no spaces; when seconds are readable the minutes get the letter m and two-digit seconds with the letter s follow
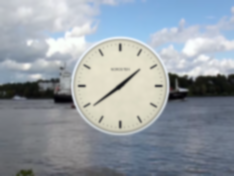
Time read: 1h39
